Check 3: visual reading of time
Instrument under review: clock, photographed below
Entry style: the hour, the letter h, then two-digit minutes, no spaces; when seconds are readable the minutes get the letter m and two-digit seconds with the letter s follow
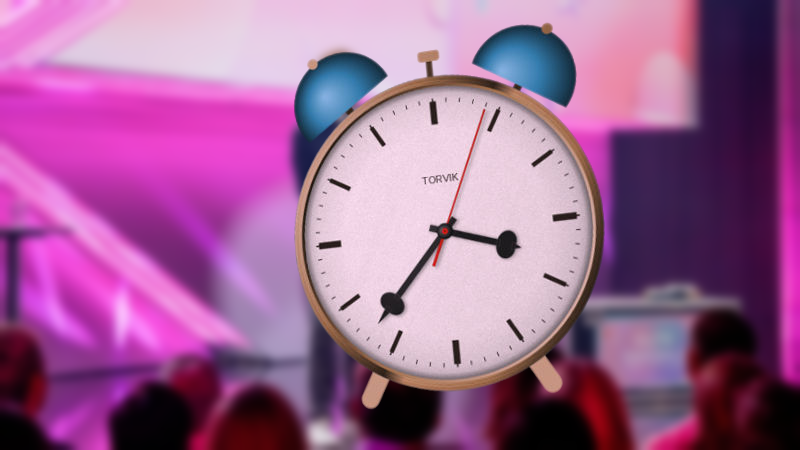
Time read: 3h37m04s
